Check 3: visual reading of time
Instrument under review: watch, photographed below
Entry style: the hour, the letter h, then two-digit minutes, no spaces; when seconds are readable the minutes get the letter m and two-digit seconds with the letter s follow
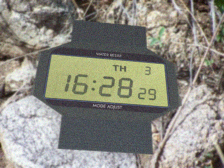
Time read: 16h28m29s
